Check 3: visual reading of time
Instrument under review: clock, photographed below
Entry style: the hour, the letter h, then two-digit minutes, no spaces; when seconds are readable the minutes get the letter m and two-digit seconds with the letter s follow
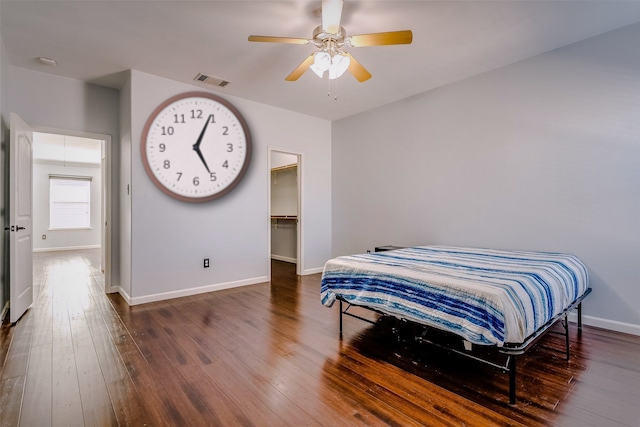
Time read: 5h04
